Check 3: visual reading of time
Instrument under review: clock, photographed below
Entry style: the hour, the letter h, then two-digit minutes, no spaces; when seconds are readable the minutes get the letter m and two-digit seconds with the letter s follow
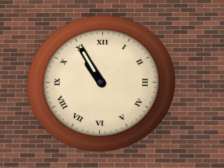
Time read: 10h55
